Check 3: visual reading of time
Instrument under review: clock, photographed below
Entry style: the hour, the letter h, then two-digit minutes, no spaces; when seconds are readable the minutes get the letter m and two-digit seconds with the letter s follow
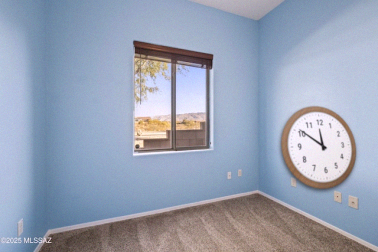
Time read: 11h51
